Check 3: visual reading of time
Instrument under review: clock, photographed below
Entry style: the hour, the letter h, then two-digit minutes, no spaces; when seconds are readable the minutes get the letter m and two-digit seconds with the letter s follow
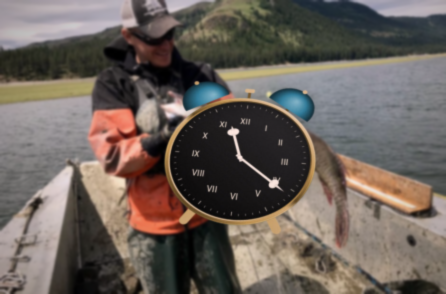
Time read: 11h21
